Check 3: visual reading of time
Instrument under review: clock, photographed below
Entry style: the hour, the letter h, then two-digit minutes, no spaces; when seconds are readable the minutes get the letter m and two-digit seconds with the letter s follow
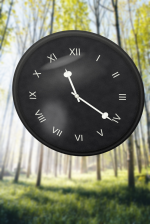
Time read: 11h21
